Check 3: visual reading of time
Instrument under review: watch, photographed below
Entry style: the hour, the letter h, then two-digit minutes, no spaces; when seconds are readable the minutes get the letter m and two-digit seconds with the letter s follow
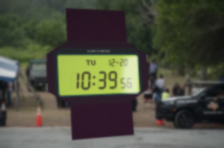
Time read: 10h39m56s
